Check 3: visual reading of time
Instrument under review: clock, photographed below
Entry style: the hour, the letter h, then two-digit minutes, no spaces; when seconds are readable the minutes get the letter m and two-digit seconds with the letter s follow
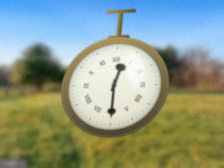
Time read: 12h30
